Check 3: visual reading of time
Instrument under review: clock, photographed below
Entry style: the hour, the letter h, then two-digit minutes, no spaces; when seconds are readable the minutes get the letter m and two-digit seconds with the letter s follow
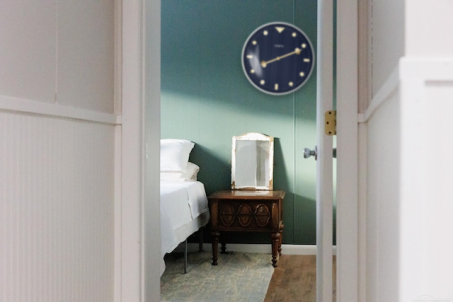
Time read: 8h11
